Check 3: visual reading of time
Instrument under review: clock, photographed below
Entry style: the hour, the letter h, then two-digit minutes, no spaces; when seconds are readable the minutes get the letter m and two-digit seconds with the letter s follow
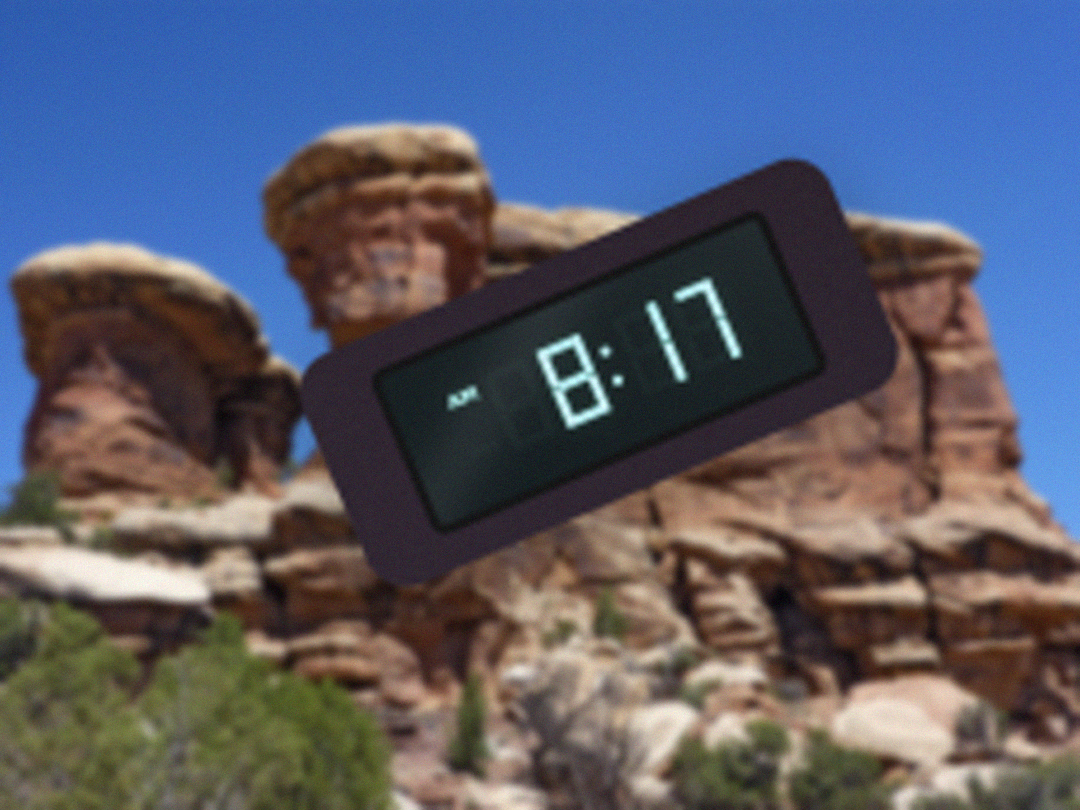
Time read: 8h17
